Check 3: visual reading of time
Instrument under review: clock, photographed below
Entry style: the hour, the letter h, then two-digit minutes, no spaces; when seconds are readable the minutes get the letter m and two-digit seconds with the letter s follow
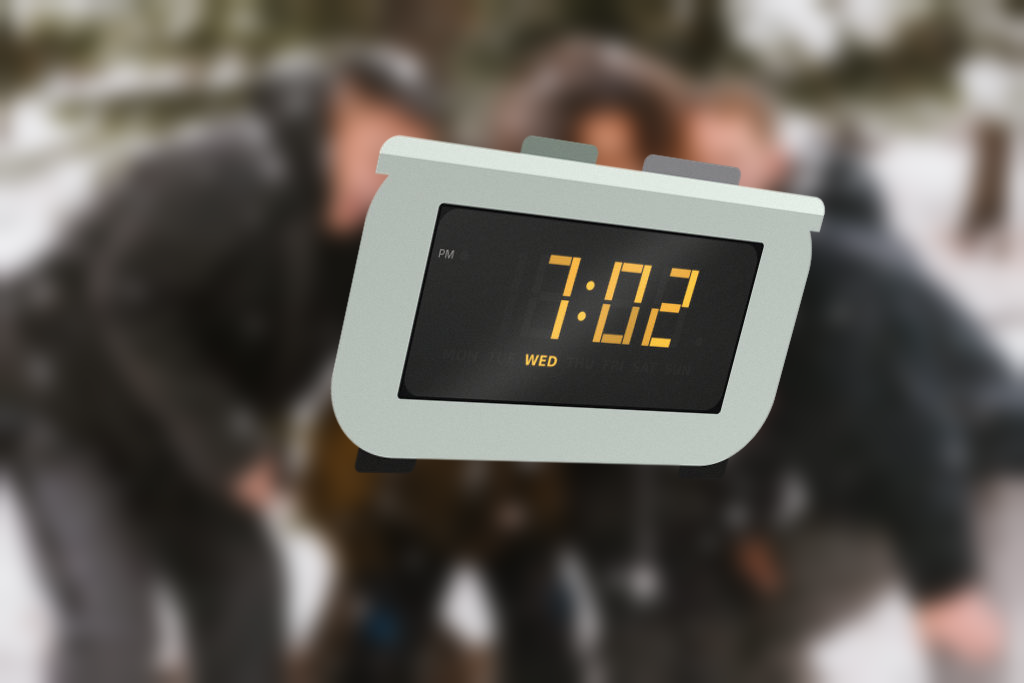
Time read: 7h02
